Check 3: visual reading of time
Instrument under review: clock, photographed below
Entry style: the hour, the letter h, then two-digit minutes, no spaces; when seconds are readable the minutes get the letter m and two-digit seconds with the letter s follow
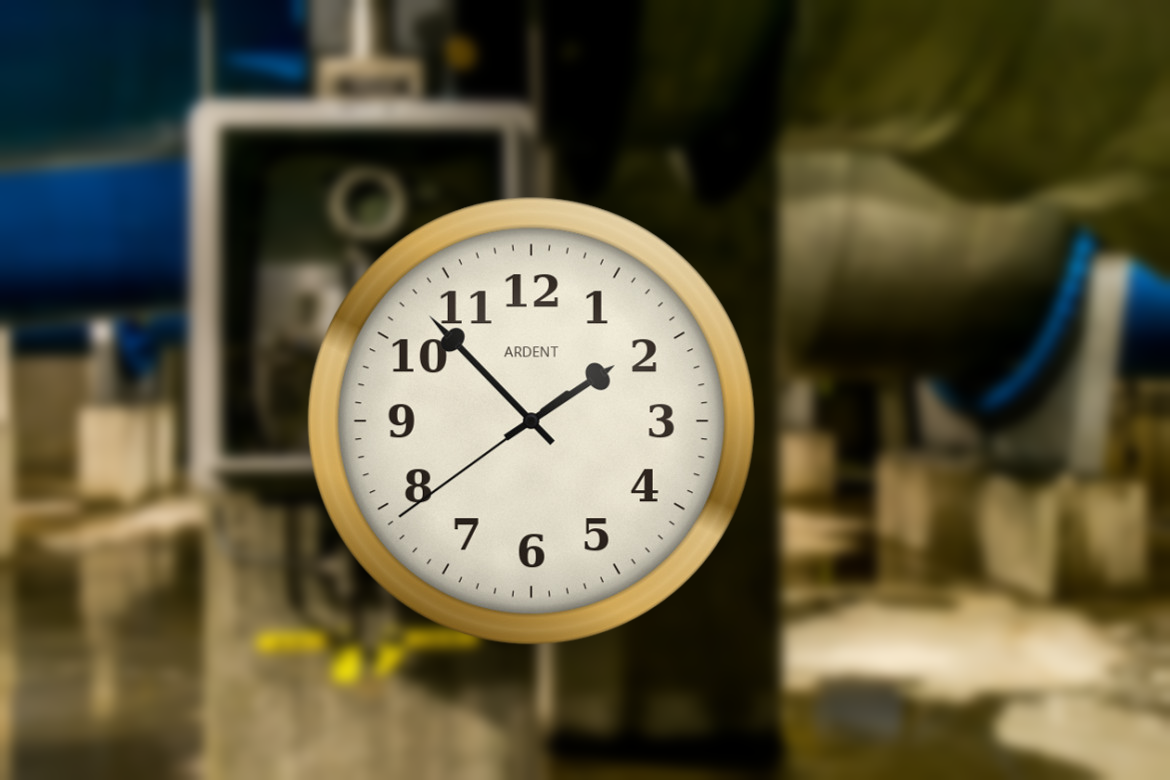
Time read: 1h52m39s
